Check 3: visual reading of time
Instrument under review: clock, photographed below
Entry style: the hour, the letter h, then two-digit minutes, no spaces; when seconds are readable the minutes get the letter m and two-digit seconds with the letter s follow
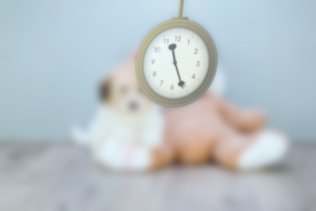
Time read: 11h26
